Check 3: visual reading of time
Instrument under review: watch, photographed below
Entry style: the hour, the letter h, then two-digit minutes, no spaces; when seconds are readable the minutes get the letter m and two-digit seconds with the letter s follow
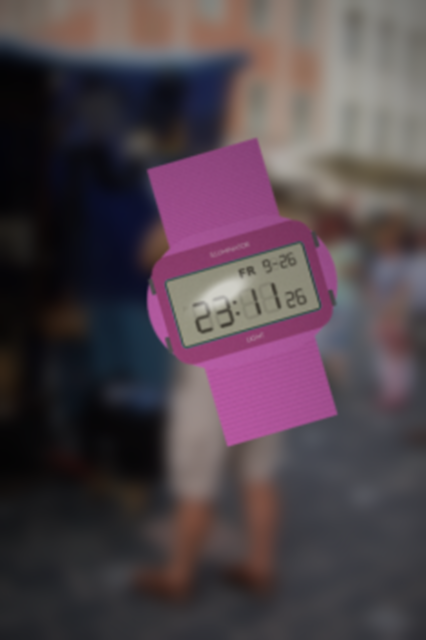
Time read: 23h11m26s
